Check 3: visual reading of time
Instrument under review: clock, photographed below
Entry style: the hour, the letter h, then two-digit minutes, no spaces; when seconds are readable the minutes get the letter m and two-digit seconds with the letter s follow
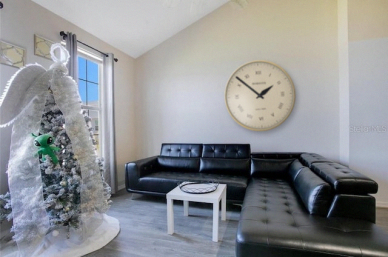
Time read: 1h52
